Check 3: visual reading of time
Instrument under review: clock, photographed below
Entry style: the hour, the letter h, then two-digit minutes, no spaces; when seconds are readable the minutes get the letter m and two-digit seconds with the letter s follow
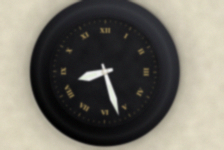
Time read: 8h27
